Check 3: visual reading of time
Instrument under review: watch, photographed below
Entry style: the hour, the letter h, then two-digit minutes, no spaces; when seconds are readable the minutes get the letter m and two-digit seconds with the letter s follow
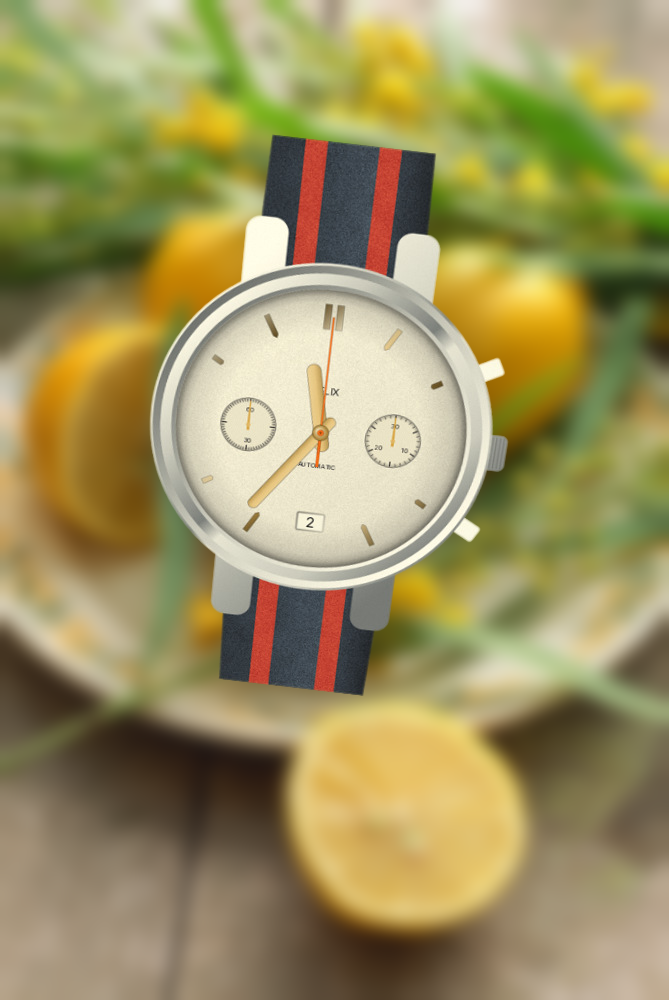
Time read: 11h36
